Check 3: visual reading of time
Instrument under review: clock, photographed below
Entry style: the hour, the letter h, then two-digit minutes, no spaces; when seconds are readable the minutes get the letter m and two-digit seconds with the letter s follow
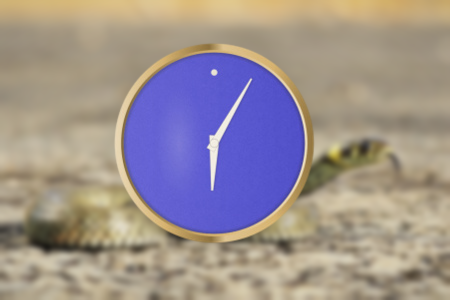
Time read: 6h05
